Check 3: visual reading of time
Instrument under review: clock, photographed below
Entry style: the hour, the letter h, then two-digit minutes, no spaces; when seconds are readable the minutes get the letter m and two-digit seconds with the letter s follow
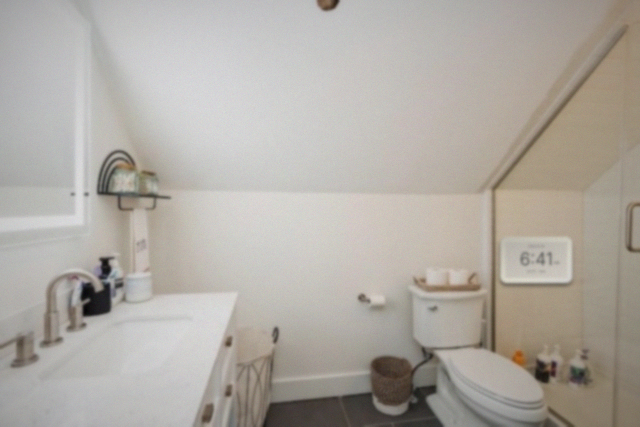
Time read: 6h41
